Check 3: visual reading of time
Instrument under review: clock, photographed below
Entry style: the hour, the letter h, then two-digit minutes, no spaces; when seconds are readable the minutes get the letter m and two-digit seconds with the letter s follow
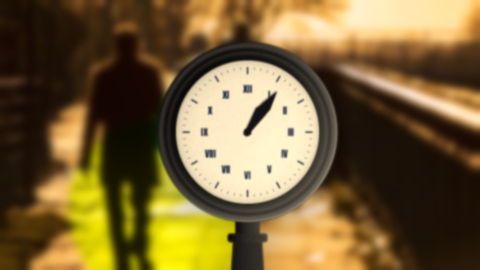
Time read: 1h06
